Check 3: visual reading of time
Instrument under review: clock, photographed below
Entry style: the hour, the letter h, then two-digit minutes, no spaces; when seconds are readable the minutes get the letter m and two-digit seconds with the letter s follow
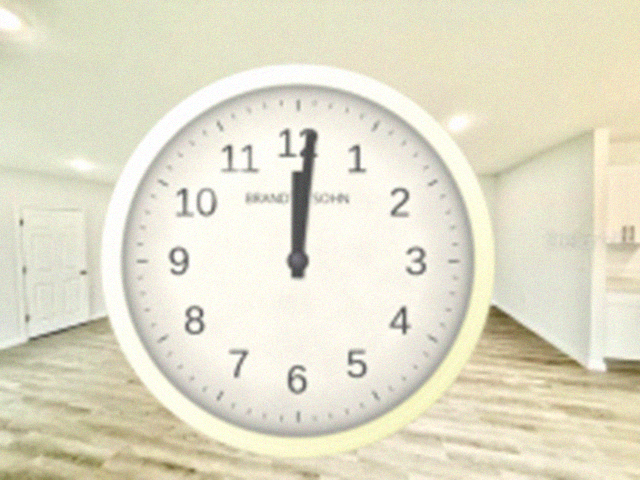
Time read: 12h01
